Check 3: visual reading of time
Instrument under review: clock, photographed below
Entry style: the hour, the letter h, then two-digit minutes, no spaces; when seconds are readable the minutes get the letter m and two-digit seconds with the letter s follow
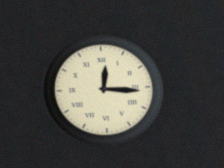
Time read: 12h16
